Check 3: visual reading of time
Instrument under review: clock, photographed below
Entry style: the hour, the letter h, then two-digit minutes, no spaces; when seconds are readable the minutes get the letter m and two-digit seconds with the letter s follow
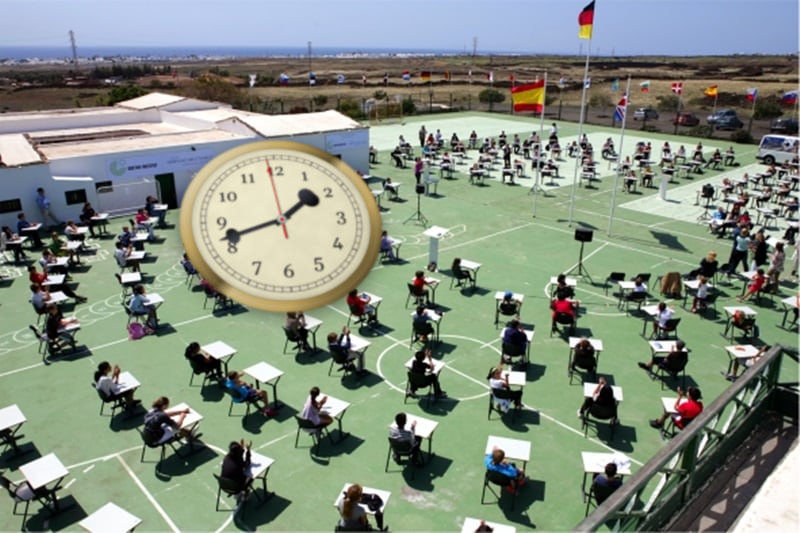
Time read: 1h41m59s
